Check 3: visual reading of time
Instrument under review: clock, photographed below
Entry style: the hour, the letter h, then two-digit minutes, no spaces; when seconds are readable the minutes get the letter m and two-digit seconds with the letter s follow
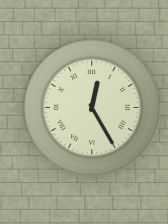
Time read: 12h25
